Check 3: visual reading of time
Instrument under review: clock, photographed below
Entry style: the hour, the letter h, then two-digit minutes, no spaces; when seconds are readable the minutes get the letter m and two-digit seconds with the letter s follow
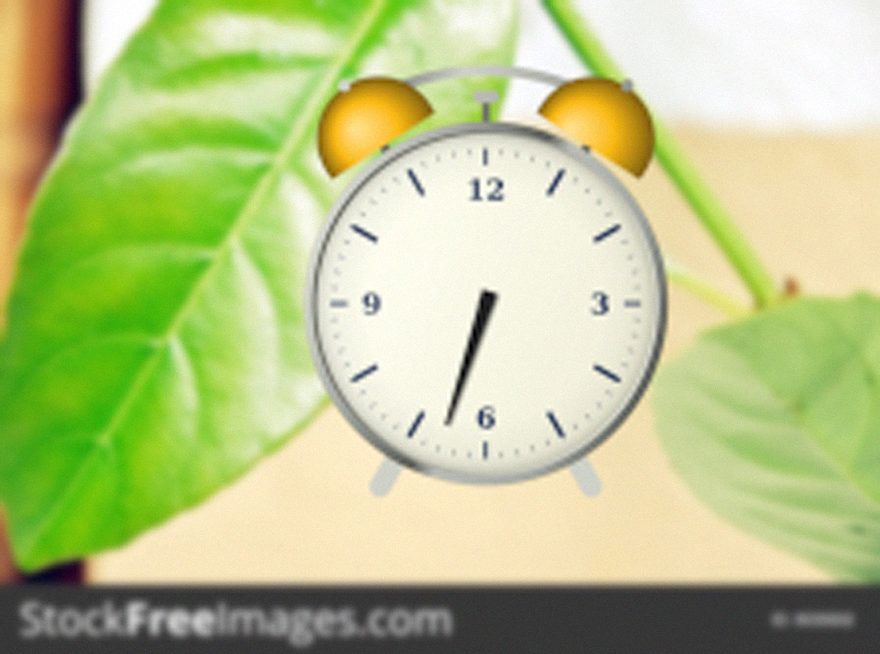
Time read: 6h33
